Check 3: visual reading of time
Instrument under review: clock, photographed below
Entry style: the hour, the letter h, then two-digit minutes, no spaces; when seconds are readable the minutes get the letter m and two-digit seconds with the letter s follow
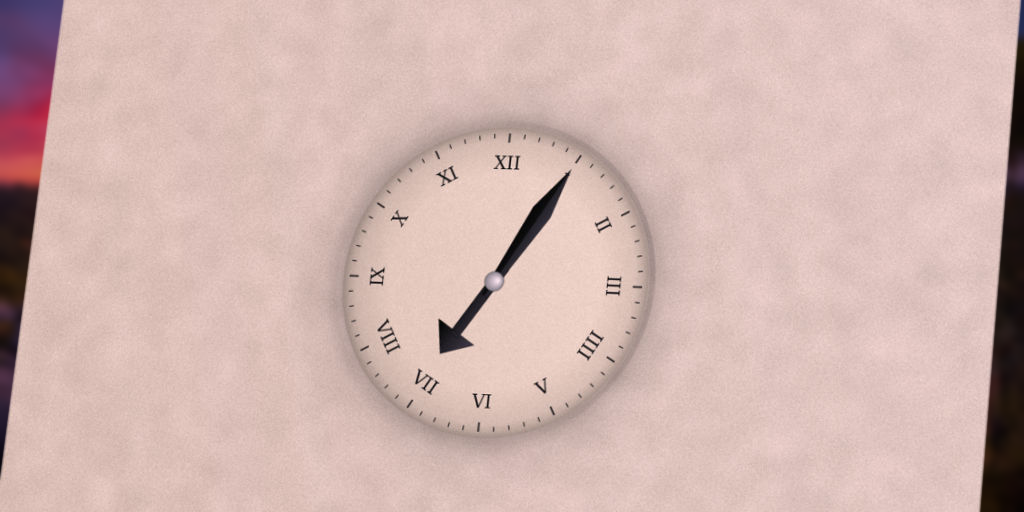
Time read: 7h05
